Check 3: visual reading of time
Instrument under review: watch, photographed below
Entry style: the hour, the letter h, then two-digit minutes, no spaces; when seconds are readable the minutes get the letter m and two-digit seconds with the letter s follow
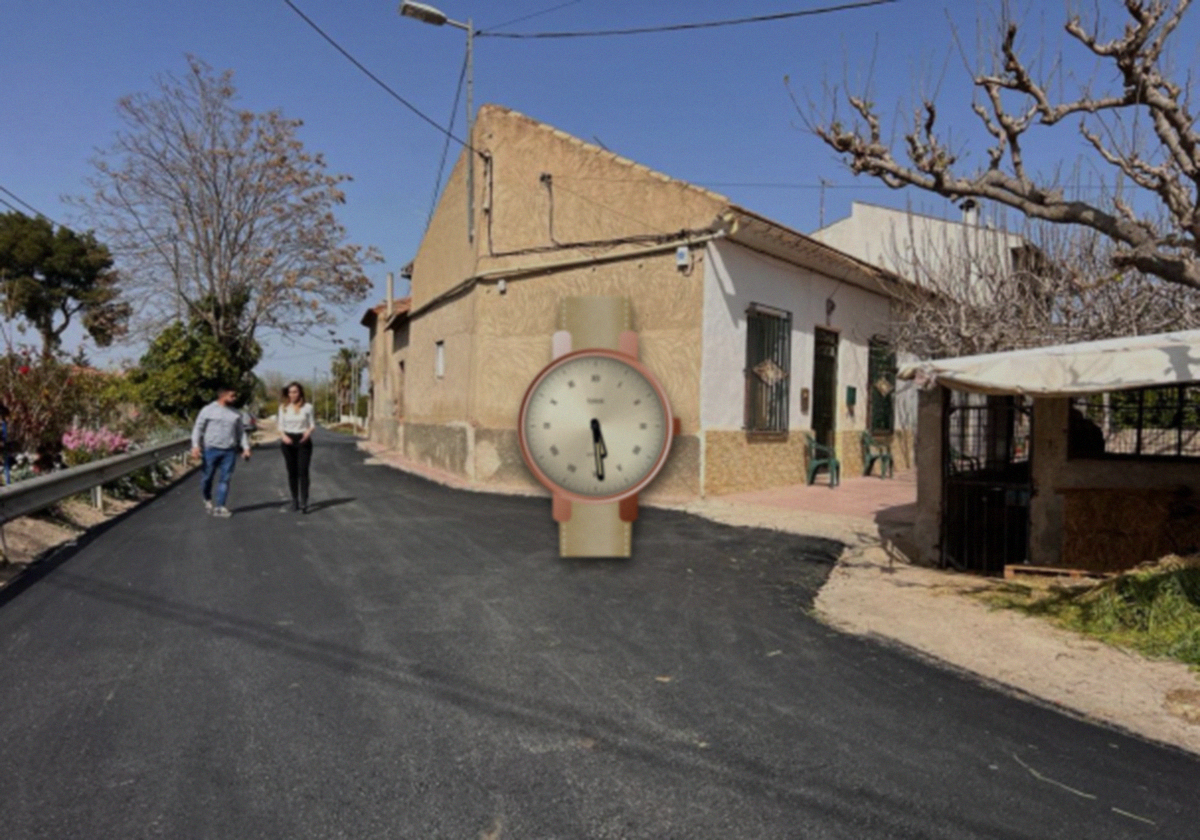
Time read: 5h29
